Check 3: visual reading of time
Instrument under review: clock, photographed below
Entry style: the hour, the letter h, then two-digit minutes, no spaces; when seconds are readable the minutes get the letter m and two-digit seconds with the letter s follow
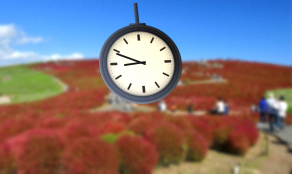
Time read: 8h49
